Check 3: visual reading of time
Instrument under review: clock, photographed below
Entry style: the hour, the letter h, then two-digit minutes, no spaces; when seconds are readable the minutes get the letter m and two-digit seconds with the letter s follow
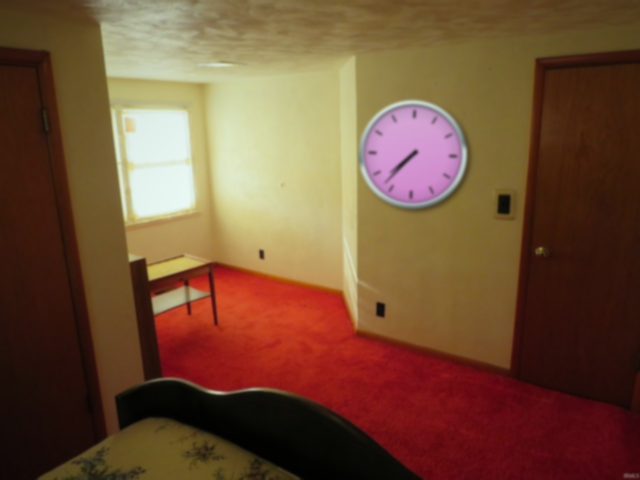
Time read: 7h37
